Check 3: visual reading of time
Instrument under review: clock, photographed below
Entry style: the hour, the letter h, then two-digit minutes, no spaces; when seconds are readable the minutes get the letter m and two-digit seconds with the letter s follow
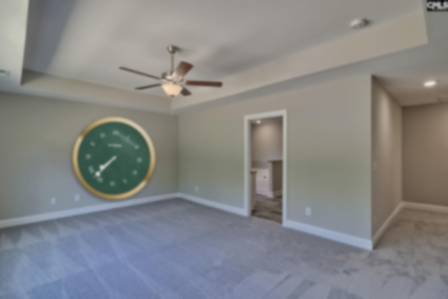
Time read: 7h37
